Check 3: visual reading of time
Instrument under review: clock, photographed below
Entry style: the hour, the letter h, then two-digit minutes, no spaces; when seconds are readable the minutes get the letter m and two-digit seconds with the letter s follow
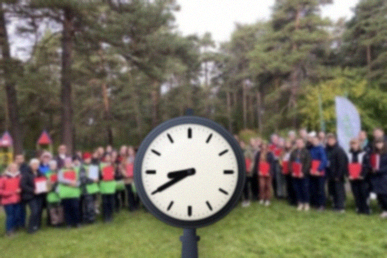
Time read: 8h40
